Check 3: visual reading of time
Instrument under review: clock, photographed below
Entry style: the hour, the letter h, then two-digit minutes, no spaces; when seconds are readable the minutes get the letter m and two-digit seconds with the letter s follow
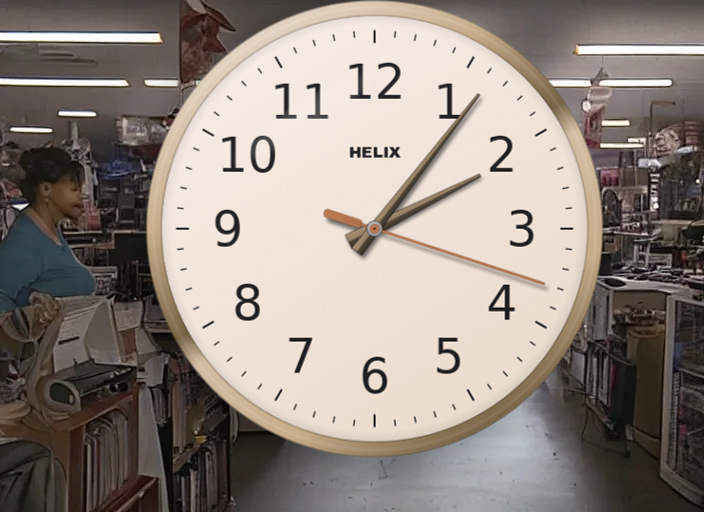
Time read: 2h06m18s
